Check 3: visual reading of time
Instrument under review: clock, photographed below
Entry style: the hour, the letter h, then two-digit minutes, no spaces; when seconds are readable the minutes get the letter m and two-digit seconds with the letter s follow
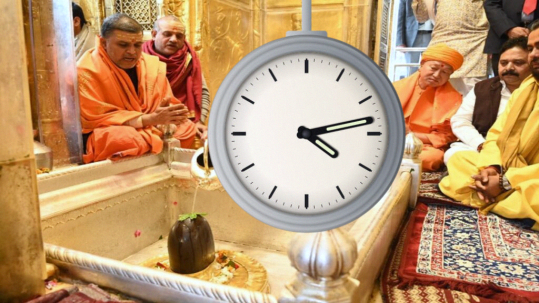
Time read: 4h13
